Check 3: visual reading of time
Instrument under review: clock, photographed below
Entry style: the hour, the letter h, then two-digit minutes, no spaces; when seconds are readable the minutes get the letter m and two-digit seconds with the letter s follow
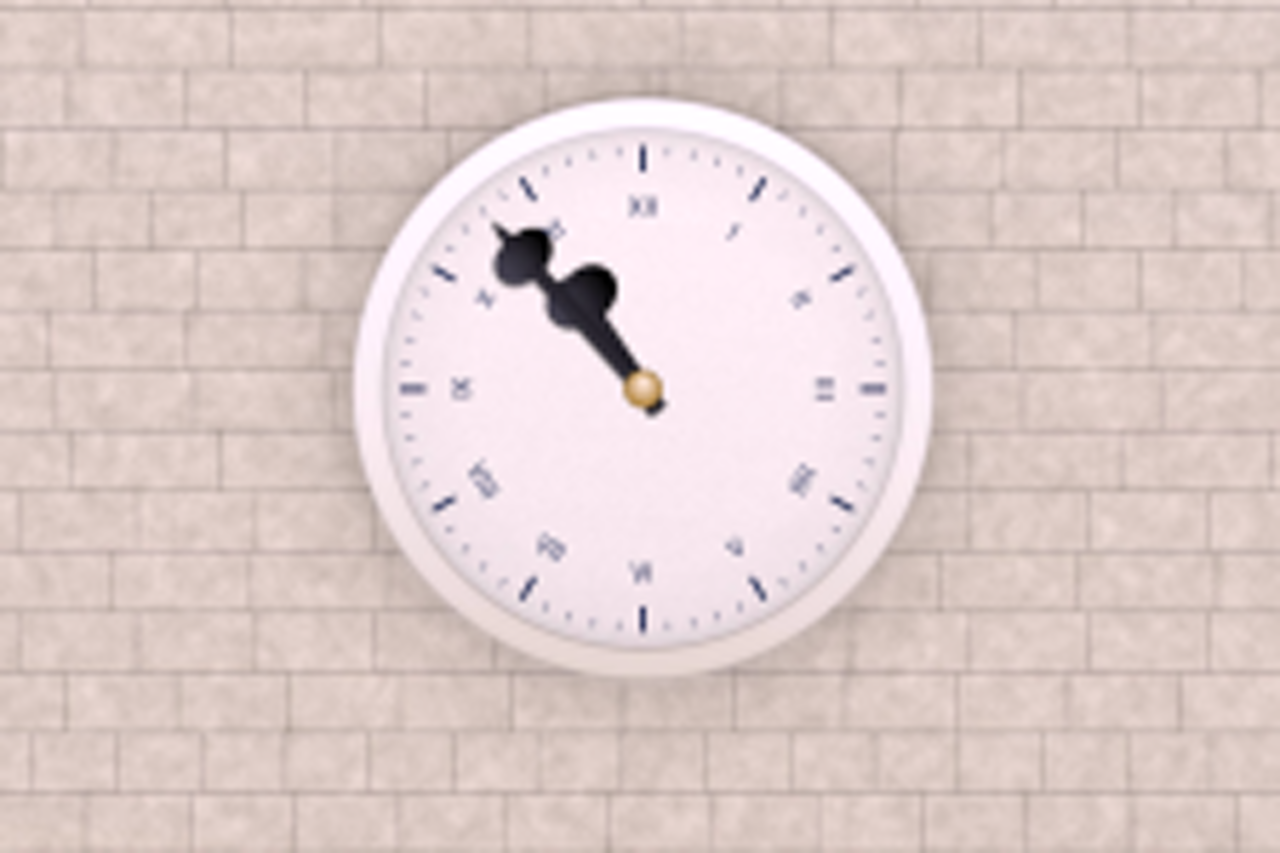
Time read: 10h53
